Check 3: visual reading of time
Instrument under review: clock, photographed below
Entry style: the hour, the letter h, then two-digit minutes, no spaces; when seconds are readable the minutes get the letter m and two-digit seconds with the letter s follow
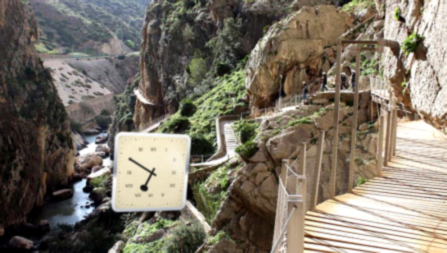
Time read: 6h50
